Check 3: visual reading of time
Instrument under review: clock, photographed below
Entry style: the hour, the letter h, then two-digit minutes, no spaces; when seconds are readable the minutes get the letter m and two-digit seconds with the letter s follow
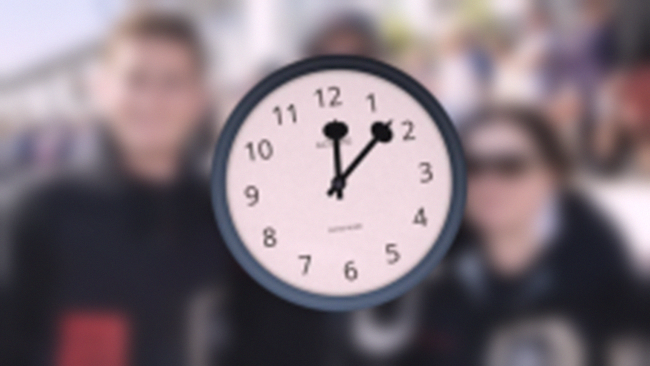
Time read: 12h08
